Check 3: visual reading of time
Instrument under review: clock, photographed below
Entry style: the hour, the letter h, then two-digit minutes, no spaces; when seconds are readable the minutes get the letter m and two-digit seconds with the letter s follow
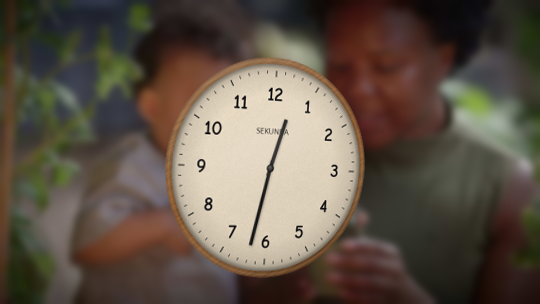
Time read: 12h32
